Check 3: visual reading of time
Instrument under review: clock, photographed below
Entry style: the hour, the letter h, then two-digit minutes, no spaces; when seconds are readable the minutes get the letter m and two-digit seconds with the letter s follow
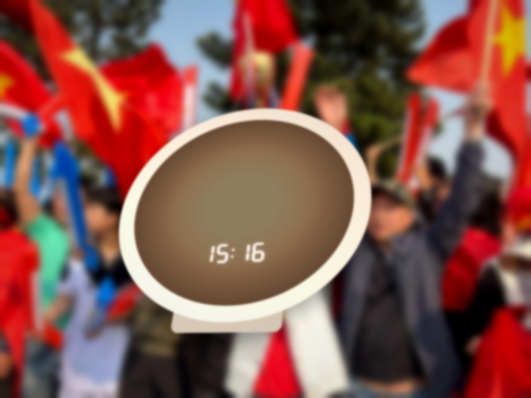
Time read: 15h16
